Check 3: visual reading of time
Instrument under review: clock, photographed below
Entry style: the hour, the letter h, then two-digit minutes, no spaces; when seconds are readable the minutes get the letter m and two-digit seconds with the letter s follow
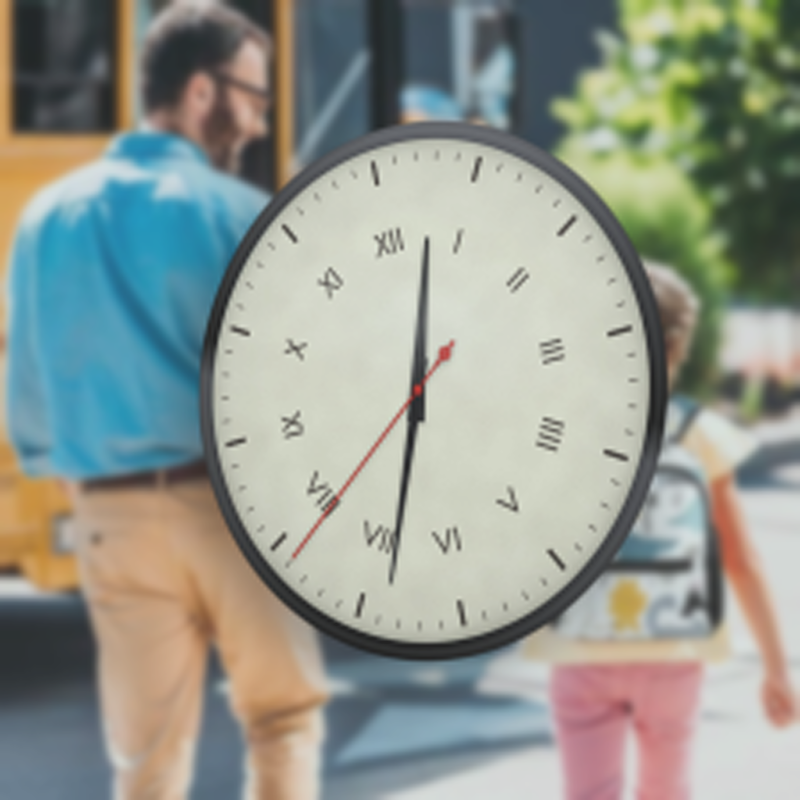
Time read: 12h33m39s
